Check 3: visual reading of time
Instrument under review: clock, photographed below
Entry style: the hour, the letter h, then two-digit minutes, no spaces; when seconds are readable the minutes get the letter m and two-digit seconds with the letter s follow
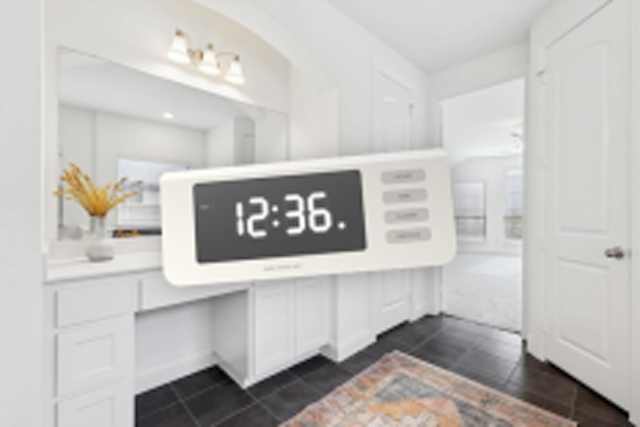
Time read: 12h36
